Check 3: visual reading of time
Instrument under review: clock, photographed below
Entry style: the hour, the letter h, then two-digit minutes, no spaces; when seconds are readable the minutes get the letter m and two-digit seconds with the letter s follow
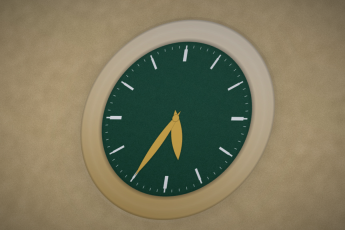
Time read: 5h35
